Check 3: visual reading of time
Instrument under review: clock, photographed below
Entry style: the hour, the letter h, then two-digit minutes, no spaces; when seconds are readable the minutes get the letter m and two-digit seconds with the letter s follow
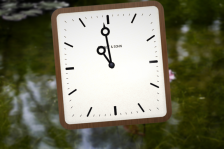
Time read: 10h59
